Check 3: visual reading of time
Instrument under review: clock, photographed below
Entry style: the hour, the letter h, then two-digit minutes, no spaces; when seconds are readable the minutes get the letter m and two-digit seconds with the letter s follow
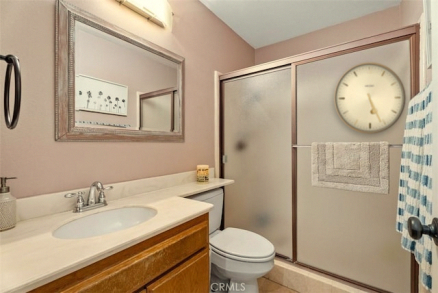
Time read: 5h26
